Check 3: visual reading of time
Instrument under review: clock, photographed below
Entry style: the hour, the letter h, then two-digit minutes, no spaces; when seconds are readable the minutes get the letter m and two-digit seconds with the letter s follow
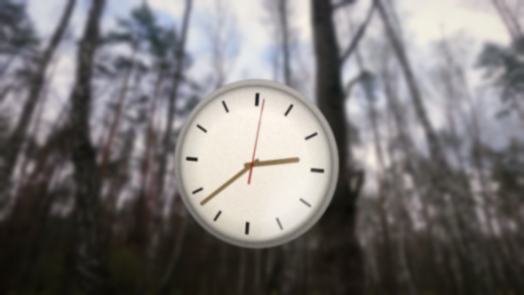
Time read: 2h38m01s
